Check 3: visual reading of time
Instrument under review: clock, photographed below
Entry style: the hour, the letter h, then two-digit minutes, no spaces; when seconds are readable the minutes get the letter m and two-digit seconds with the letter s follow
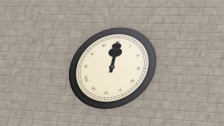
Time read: 12h00
